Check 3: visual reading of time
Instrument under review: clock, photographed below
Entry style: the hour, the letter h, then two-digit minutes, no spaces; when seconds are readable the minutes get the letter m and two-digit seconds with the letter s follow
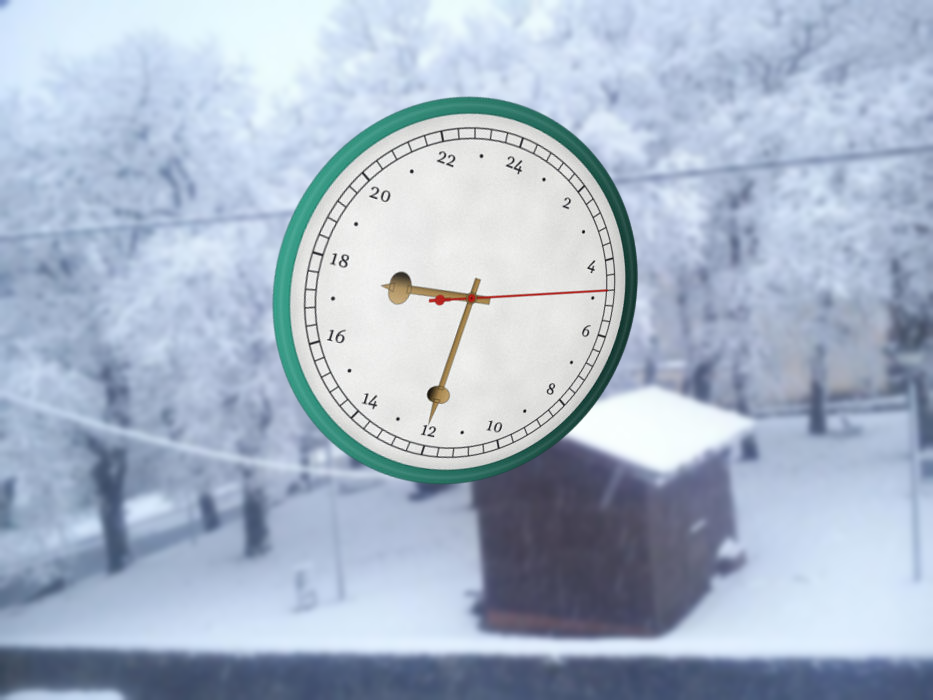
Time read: 17h30m12s
